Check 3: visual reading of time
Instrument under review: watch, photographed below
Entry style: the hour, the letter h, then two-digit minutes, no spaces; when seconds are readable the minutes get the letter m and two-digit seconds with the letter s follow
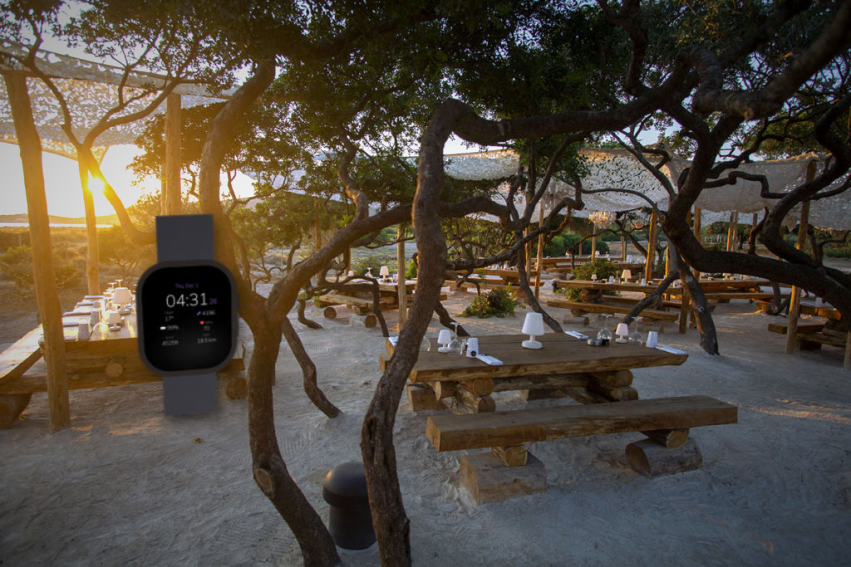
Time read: 4h31
